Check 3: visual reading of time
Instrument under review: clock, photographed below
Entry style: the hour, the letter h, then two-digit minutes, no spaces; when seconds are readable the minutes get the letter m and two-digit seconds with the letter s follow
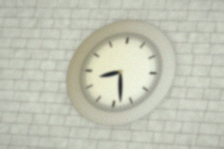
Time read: 8h28
